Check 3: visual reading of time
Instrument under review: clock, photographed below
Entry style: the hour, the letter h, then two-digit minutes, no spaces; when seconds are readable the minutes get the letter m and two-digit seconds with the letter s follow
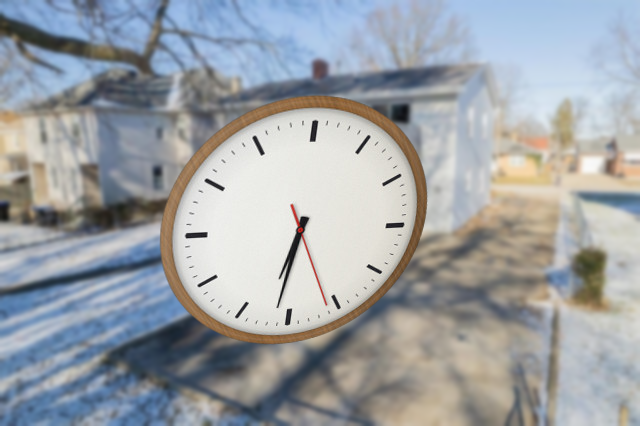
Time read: 6h31m26s
